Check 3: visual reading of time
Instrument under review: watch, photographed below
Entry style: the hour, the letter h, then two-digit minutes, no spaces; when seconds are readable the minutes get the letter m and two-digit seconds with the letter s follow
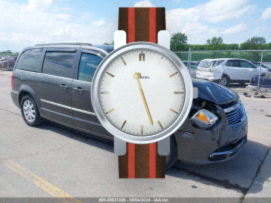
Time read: 11h27
